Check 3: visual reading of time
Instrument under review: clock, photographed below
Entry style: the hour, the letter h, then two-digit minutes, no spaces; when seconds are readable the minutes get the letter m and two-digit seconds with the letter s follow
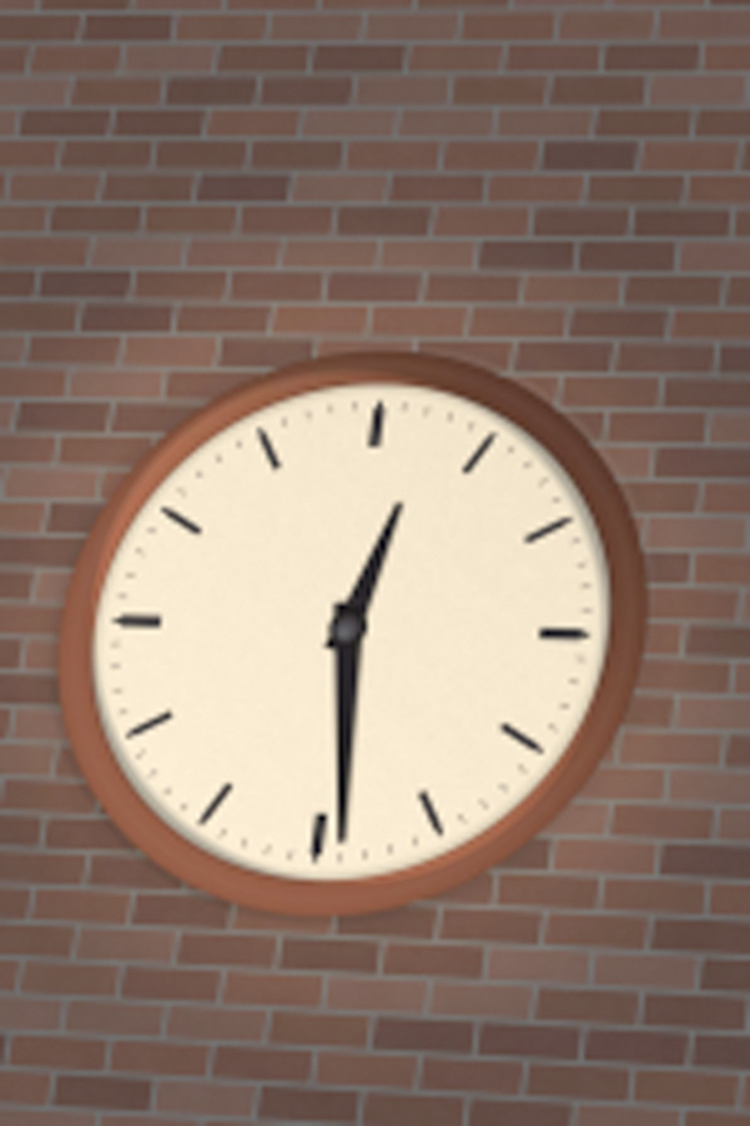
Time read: 12h29
